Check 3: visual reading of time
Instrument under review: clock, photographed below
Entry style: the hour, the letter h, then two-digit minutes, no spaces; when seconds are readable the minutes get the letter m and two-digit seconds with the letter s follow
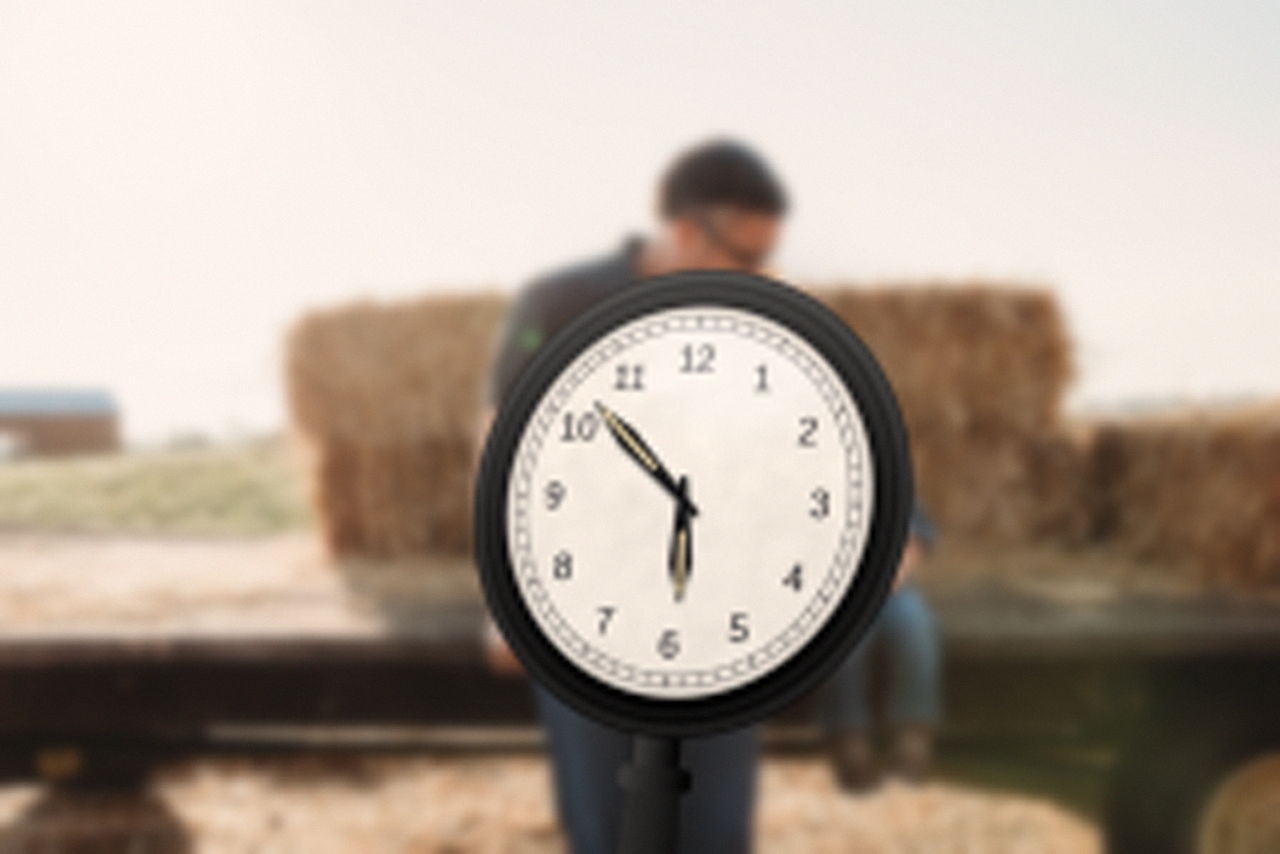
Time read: 5h52
